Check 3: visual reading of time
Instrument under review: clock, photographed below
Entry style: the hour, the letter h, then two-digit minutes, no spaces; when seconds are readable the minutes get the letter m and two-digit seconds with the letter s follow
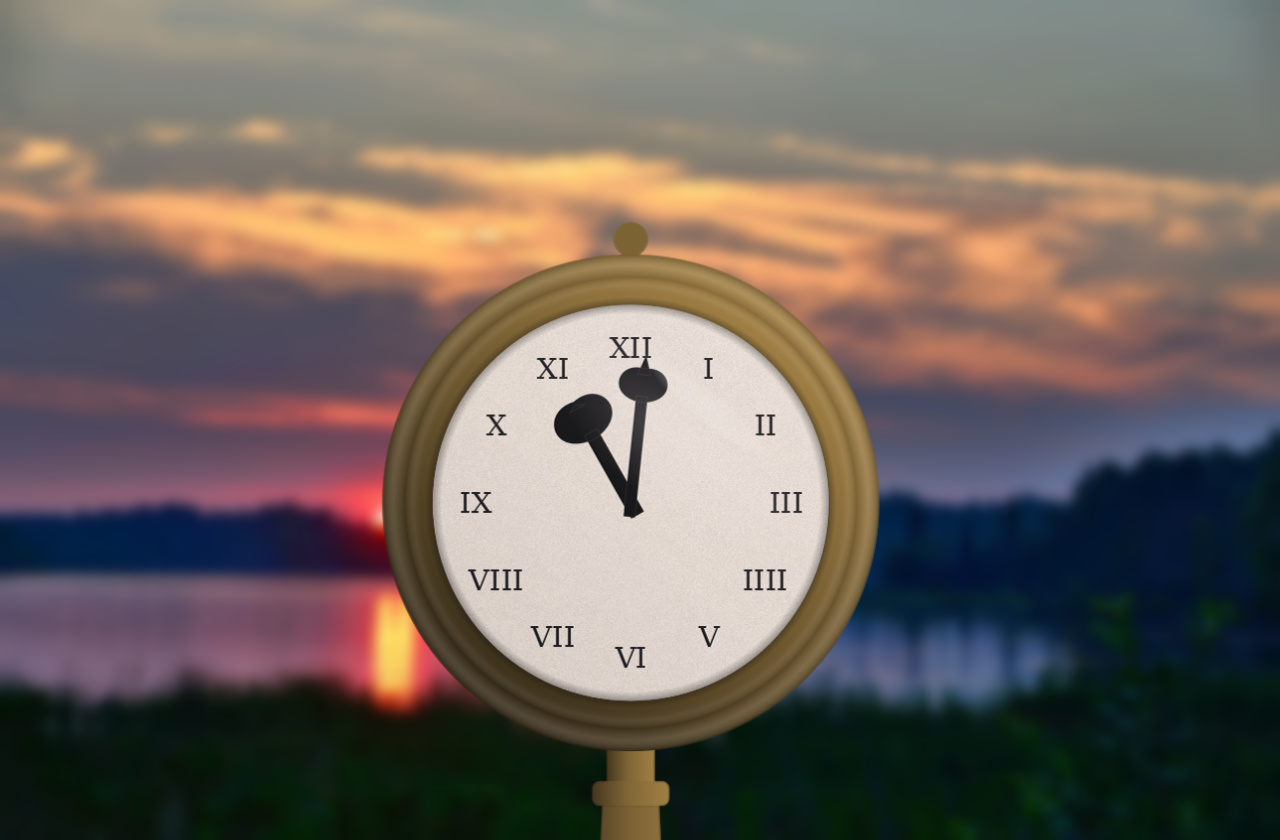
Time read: 11h01
